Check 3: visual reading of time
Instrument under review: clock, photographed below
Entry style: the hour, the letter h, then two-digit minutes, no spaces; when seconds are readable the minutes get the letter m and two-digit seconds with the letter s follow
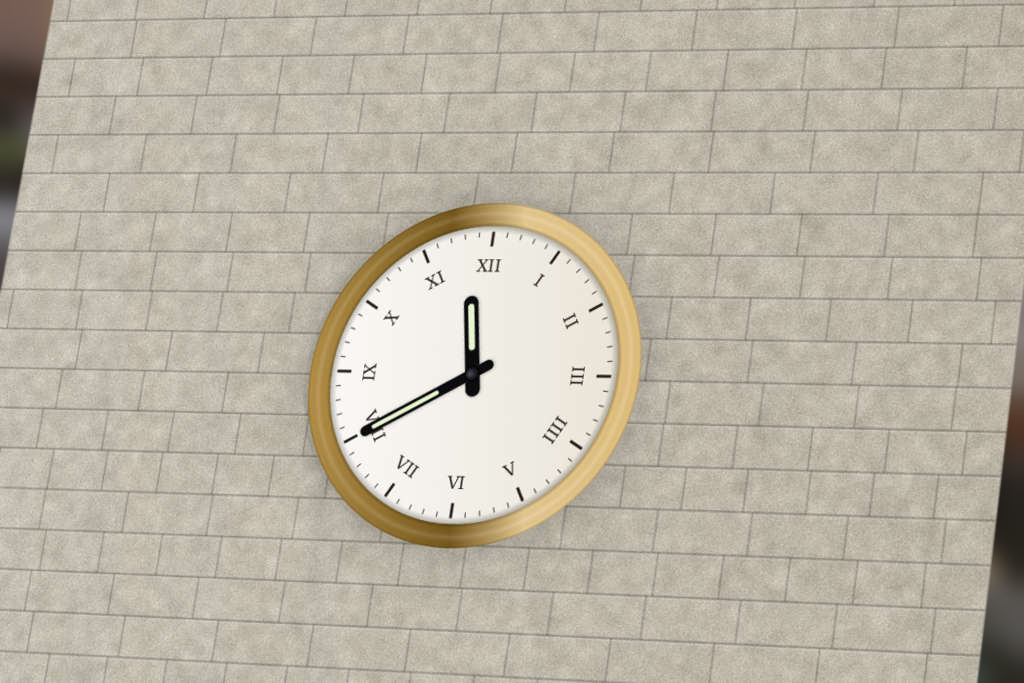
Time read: 11h40
